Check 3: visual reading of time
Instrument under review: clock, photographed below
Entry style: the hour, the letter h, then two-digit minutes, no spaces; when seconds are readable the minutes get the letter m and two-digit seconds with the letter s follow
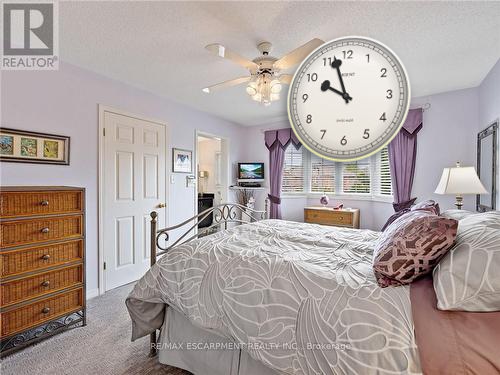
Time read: 9h57
